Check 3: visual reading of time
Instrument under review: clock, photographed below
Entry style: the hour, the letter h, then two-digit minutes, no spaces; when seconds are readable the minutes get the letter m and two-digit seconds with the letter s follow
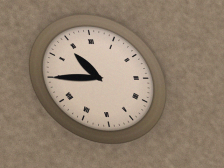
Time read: 10h45
